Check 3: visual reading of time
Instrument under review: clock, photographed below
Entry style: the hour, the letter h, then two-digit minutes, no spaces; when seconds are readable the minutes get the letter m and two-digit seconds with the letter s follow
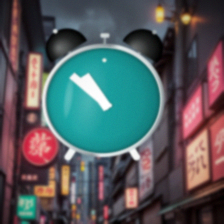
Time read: 10h52
